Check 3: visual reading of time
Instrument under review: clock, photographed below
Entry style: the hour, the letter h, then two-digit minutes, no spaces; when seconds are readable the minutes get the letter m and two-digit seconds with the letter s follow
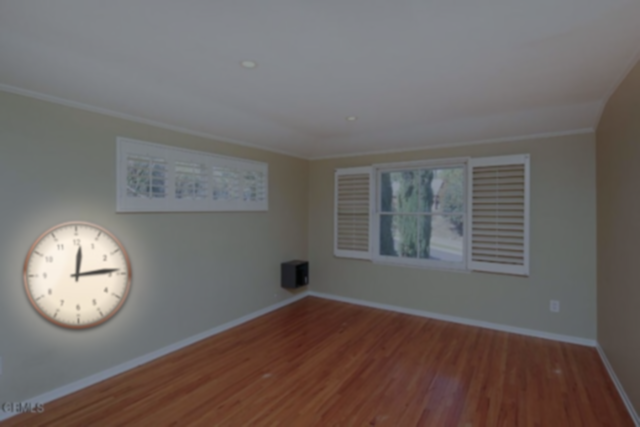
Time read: 12h14
